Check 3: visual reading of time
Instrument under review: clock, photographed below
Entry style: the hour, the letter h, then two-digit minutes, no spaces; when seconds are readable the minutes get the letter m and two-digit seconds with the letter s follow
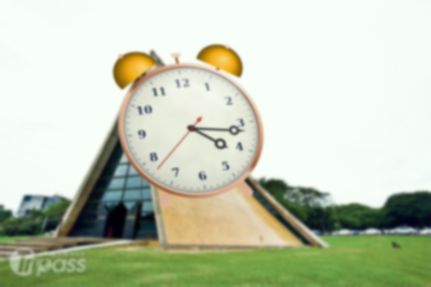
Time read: 4h16m38s
